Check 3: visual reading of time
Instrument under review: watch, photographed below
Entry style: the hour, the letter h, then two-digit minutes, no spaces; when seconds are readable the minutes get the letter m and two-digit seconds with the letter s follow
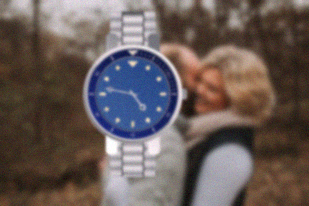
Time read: 4h47
